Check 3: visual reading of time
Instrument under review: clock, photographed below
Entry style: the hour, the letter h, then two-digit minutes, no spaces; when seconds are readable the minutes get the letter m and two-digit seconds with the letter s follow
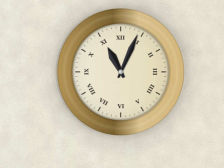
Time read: 11h04
